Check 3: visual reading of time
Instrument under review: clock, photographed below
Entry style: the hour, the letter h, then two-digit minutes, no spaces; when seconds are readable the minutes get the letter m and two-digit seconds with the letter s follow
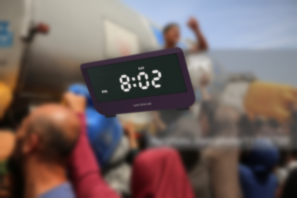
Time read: 8h02
